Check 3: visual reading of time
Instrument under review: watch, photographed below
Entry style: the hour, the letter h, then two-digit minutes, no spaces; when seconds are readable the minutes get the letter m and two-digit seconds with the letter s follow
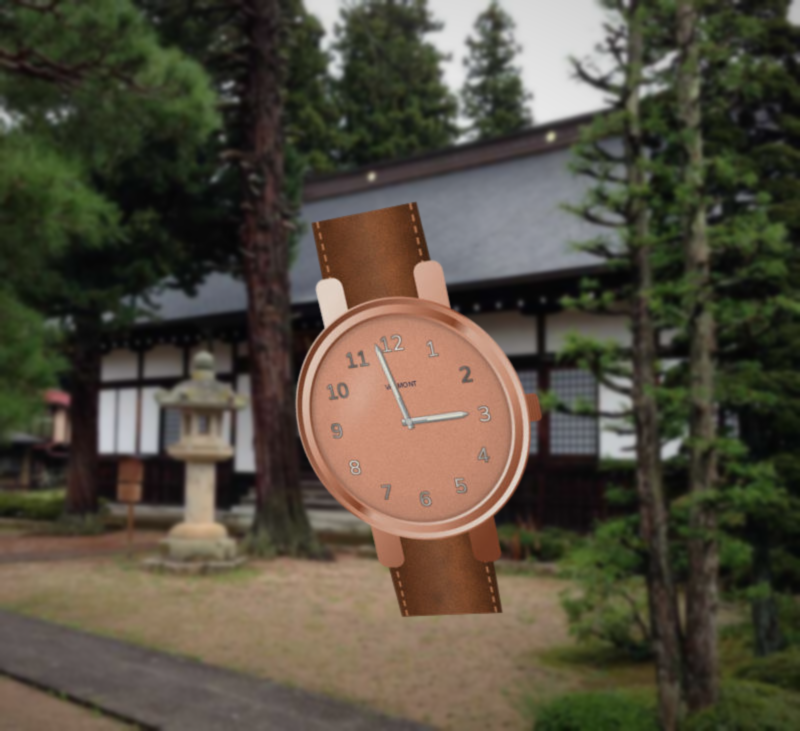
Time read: 2h58
